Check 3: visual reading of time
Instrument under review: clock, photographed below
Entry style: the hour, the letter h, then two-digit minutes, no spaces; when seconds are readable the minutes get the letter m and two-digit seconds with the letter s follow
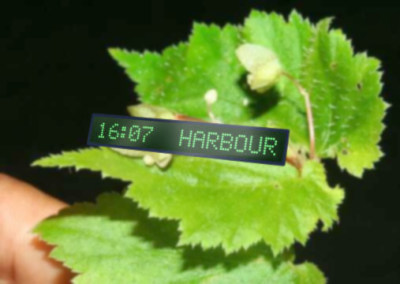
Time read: 16h07
